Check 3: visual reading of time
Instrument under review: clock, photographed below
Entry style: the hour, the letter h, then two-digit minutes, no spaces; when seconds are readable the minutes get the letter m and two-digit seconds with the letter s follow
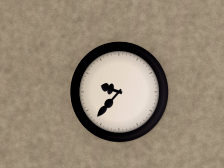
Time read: 9h37
